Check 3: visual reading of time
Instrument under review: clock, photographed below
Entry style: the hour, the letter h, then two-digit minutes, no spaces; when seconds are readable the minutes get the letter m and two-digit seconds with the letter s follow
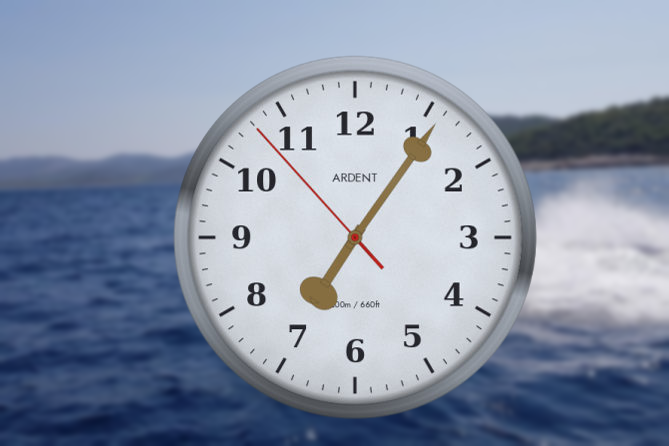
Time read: 7h05m53s
